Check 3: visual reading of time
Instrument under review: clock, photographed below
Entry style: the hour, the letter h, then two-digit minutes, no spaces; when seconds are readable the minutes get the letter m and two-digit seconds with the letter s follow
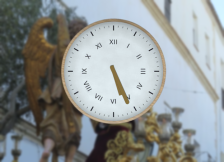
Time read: 5h26
